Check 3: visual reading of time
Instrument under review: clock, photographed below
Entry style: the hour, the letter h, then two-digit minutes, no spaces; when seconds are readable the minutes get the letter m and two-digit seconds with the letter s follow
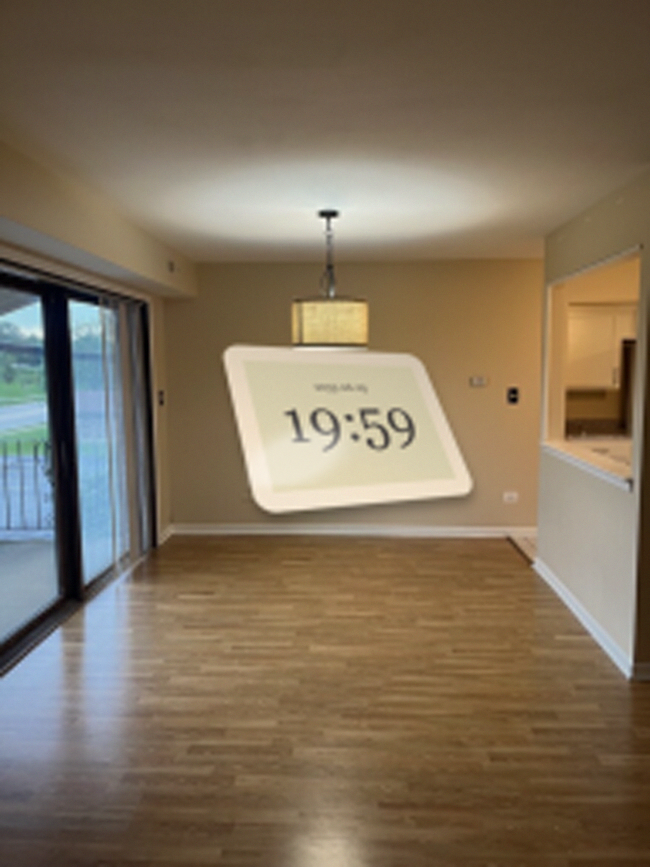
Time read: 19h59
